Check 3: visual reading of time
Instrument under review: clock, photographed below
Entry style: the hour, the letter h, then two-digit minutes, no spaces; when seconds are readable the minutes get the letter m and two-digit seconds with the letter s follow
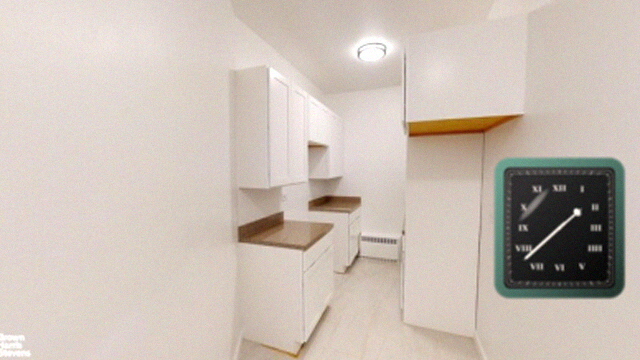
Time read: 1h38
